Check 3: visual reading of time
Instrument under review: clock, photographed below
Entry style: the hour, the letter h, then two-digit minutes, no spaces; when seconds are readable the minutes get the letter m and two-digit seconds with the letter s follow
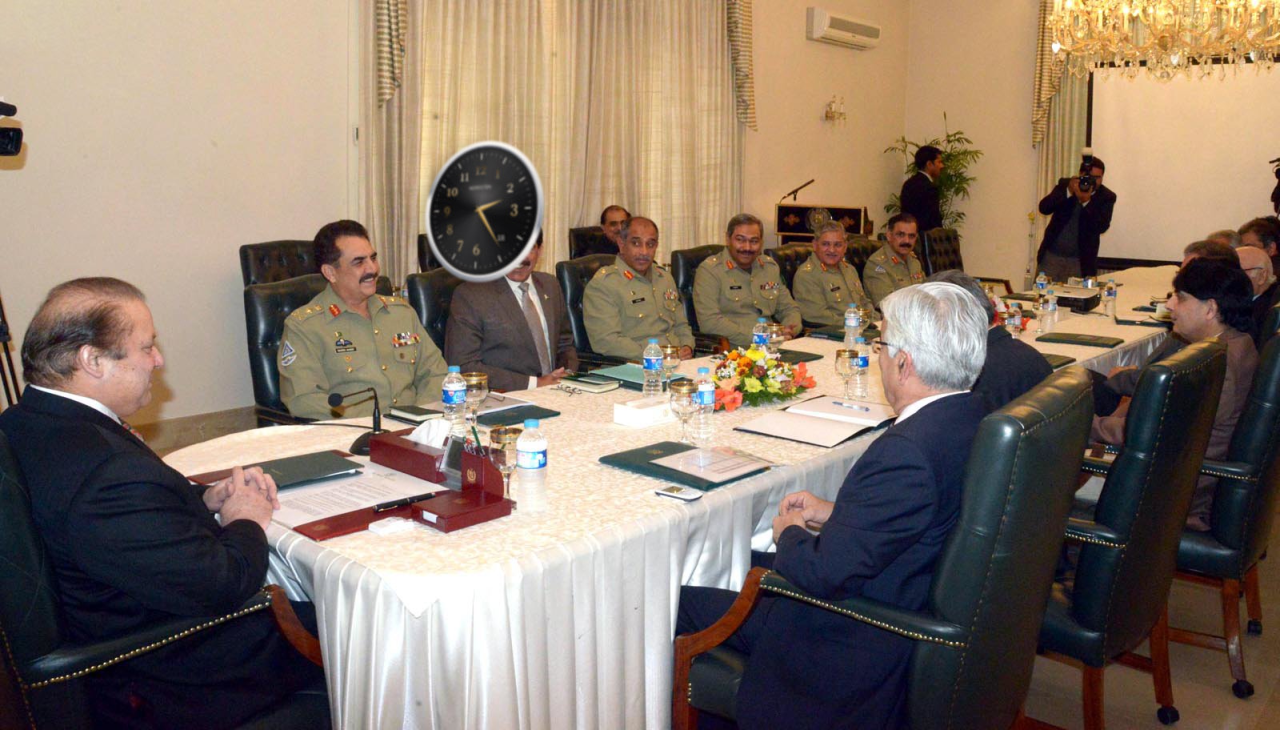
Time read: 2h24
